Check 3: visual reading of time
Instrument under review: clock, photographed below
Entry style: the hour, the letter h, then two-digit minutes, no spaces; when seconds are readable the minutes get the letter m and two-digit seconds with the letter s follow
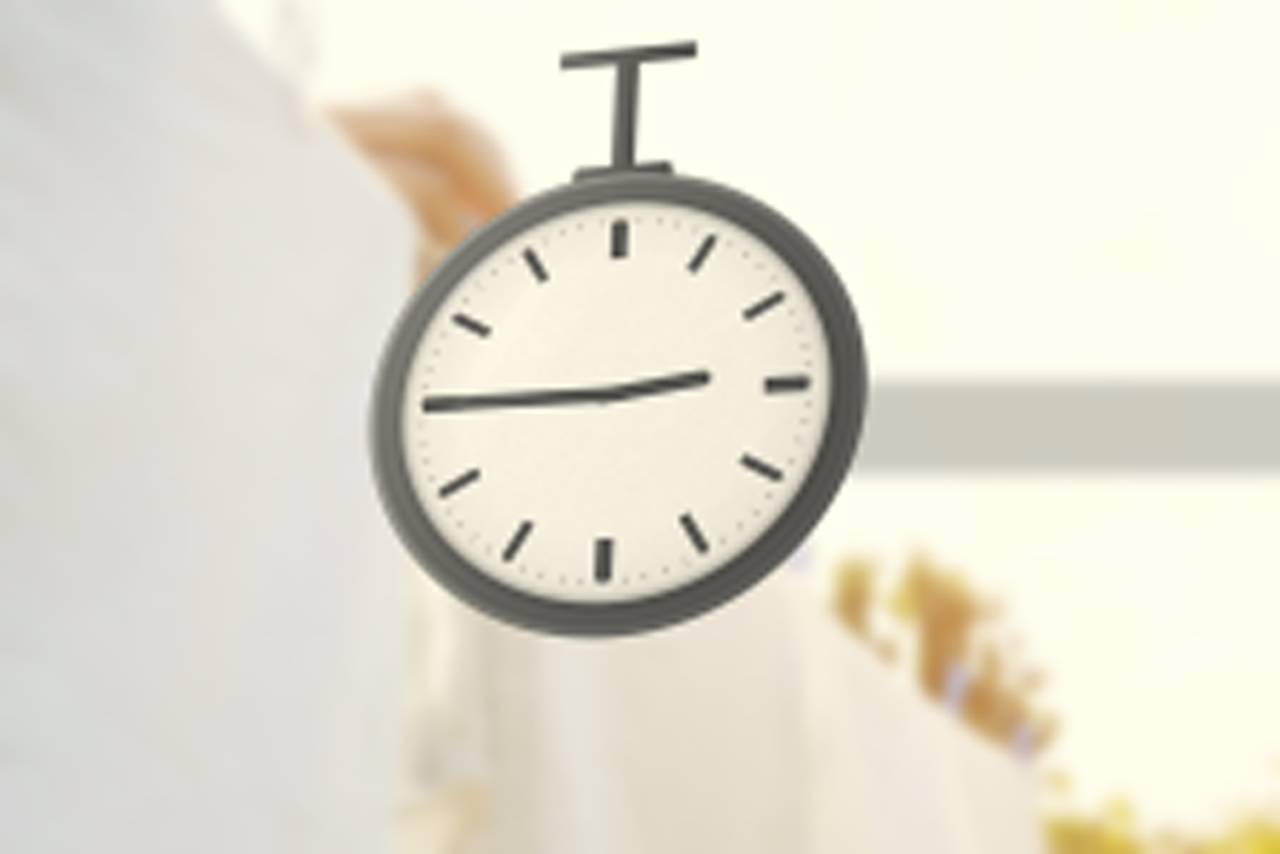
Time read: 2h45
